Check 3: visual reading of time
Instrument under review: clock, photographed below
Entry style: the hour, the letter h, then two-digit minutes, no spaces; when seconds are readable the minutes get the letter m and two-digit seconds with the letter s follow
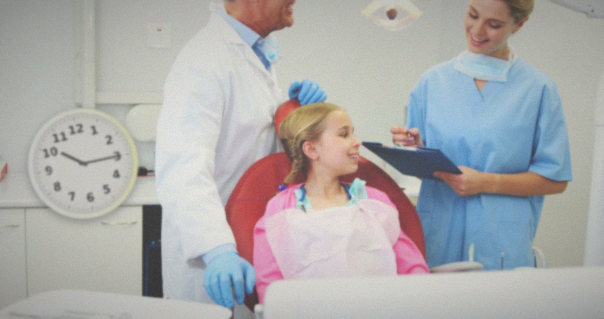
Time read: 10h15
